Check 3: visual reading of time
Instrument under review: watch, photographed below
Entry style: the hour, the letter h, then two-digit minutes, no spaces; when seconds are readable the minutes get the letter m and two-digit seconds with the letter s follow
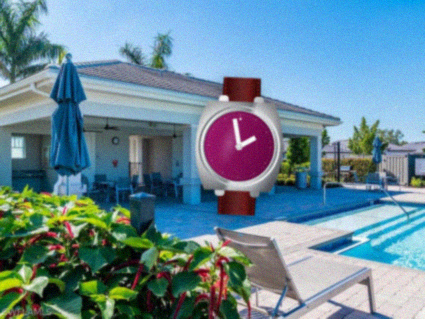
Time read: 1h58
